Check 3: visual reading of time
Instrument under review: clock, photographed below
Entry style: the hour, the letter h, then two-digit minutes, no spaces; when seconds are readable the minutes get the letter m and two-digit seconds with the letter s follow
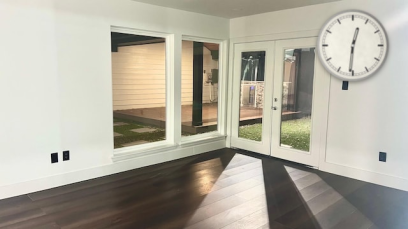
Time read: 12h31
